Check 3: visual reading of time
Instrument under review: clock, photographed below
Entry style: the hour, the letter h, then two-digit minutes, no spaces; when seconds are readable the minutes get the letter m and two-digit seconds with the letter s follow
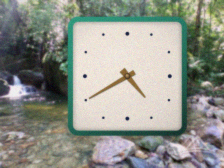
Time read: 4h40
